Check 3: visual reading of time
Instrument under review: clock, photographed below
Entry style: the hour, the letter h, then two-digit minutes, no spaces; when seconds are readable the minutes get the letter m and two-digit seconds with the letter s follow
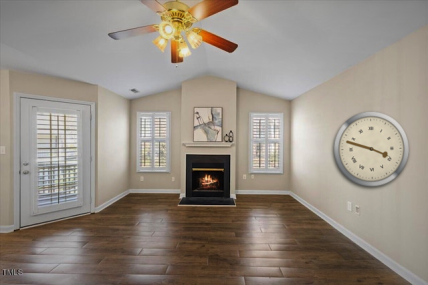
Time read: 3h48
